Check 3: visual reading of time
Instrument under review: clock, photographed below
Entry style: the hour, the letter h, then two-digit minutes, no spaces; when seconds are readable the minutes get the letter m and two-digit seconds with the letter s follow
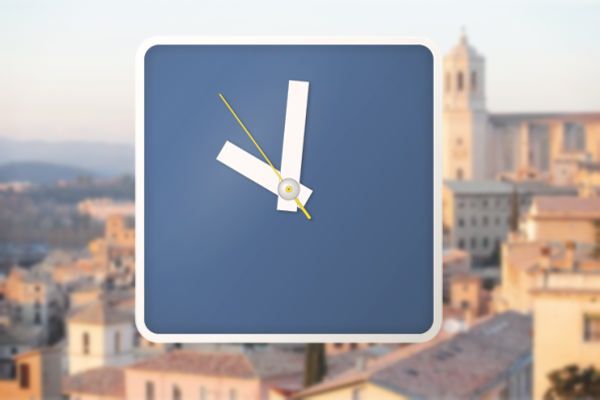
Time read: 10h00m54s
